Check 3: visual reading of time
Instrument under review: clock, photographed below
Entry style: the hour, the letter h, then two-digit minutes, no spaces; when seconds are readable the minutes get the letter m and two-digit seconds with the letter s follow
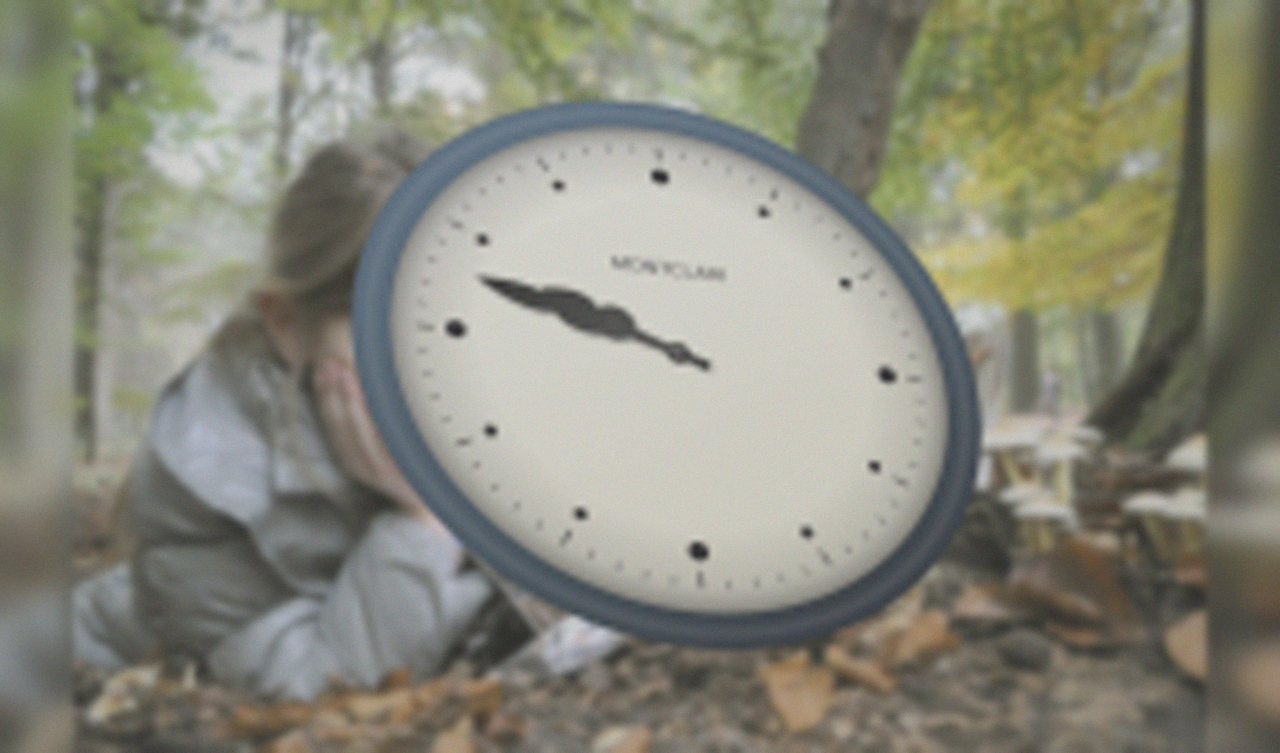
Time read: 9h48
